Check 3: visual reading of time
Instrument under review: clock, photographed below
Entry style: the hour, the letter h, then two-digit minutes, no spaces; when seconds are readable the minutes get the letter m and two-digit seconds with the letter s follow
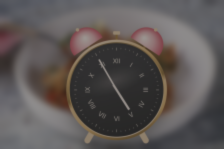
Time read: 4h55
